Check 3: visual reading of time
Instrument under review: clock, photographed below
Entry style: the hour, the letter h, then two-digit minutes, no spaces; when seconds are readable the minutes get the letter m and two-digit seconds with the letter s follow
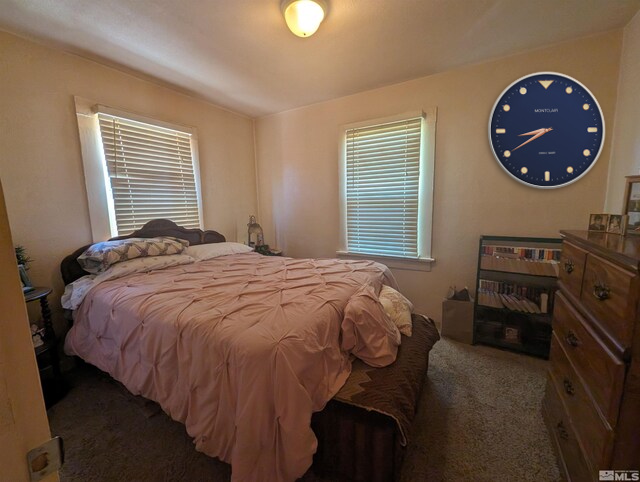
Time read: 8h40
